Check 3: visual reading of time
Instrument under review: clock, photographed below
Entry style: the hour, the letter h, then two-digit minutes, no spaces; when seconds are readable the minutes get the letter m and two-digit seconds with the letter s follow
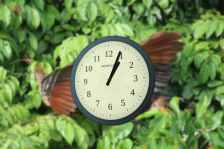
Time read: 1h04
